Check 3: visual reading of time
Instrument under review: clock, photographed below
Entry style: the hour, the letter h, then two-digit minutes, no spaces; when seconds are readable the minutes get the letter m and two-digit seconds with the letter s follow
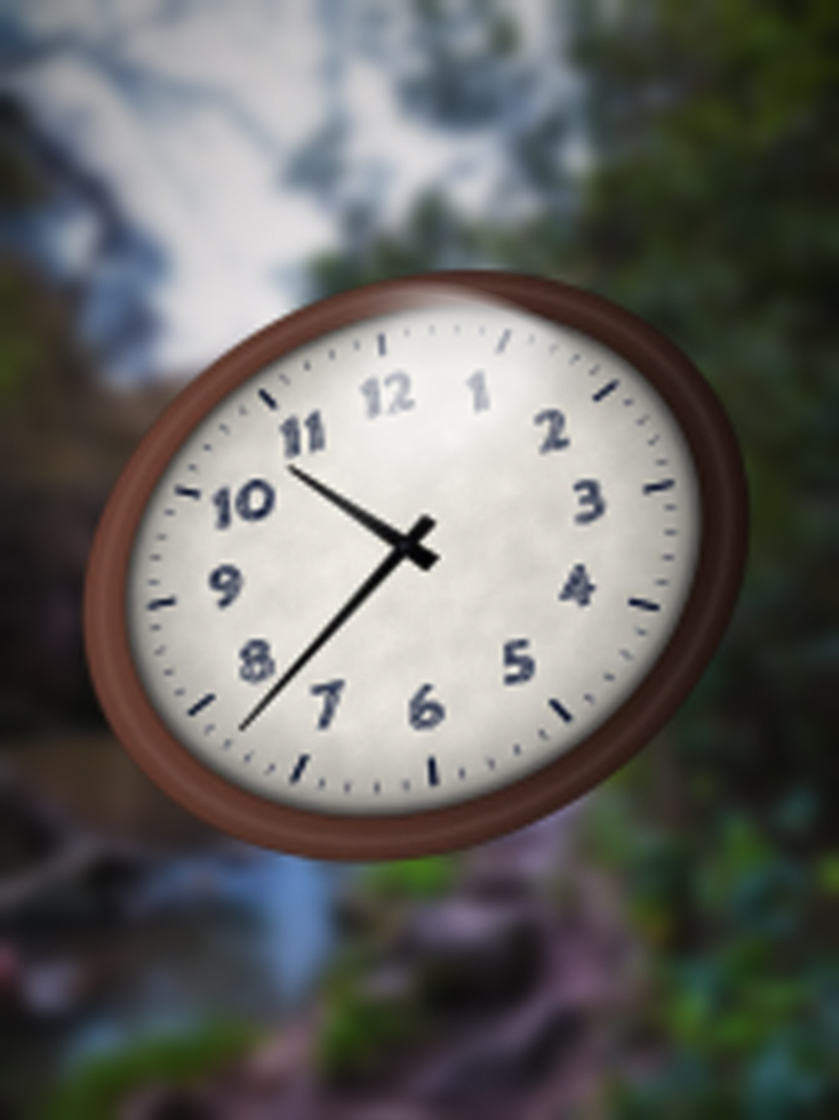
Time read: 10h38
